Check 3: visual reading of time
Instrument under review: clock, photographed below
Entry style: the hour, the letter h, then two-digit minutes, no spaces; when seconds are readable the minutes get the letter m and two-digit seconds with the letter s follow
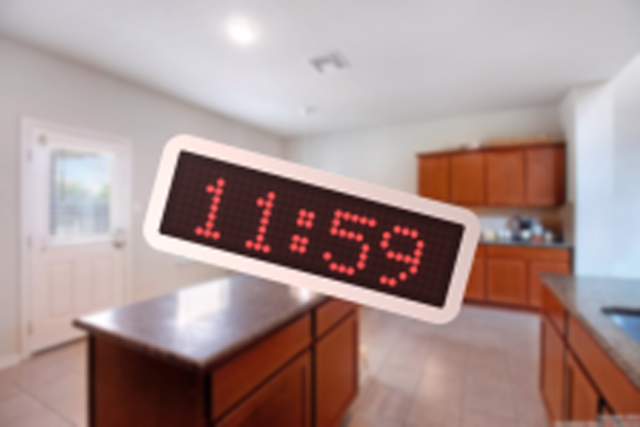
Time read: 11h59
